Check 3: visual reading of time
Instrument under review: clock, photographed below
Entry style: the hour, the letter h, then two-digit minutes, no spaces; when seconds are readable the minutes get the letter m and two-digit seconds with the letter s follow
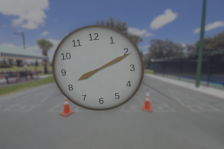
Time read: 8h11
